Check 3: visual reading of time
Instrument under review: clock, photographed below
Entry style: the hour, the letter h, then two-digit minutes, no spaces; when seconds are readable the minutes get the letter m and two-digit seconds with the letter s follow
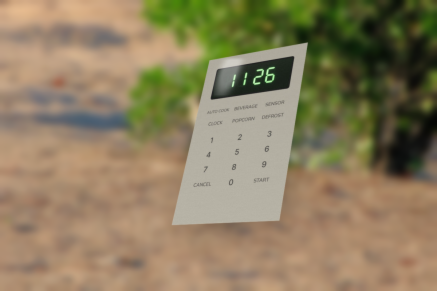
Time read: 11h26
